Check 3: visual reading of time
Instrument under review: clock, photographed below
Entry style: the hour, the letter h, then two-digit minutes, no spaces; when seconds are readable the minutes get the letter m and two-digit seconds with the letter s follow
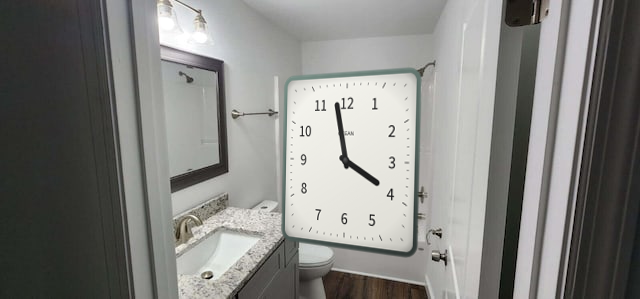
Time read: 3h58
